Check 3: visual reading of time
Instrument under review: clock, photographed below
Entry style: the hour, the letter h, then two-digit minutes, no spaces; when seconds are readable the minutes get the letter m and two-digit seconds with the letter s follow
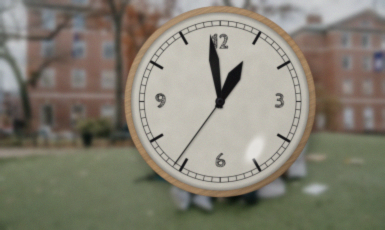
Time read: 12h58m36s
